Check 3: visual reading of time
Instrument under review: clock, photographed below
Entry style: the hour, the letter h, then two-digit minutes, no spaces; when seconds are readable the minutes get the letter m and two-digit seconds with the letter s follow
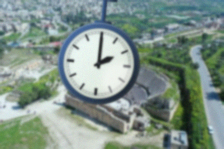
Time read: 2h00
